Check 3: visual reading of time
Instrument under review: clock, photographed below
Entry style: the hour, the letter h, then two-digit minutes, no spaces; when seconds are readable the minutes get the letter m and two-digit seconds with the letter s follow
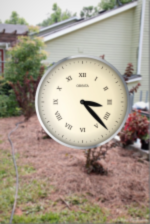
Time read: 3h23
